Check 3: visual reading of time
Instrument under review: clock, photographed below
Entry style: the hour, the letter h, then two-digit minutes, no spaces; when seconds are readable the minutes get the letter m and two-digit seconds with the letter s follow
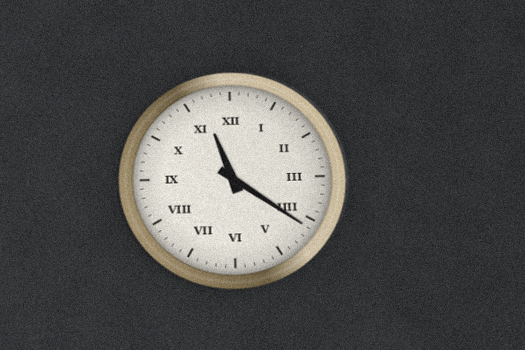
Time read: 11h21
